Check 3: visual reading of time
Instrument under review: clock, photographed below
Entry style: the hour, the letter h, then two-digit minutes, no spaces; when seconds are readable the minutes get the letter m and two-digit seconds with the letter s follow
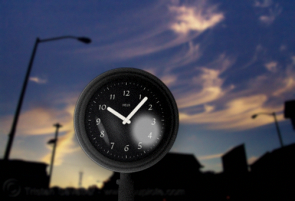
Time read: 10h07
